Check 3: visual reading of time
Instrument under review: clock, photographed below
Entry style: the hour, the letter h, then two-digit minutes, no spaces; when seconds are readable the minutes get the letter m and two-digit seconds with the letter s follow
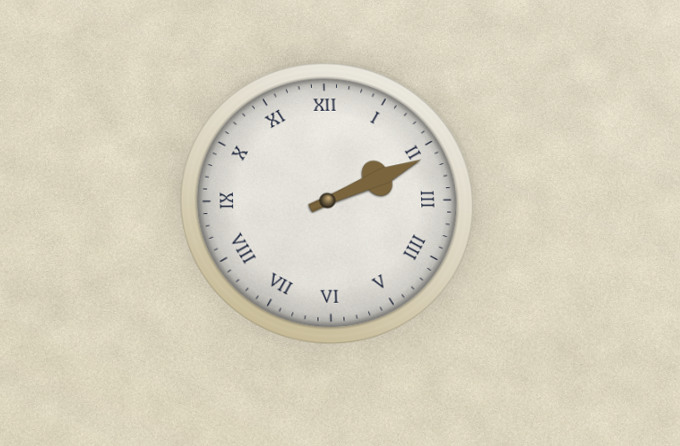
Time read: 2h11
